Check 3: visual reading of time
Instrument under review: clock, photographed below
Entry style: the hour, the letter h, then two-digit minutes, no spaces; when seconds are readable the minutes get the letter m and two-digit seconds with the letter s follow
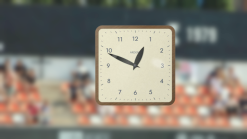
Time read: 12h49
